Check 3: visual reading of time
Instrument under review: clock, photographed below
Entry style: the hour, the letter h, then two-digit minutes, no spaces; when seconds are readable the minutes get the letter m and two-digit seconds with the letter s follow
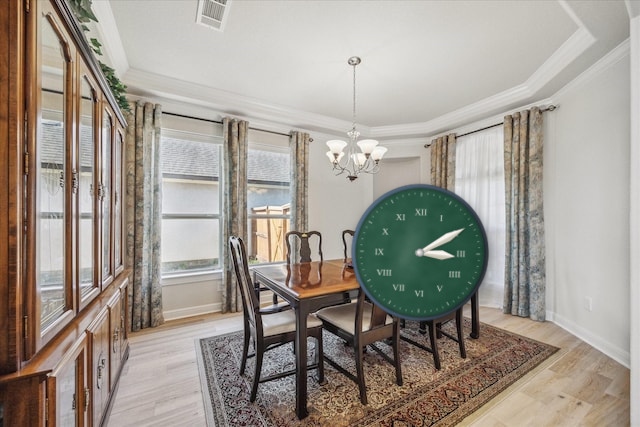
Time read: 3h10
